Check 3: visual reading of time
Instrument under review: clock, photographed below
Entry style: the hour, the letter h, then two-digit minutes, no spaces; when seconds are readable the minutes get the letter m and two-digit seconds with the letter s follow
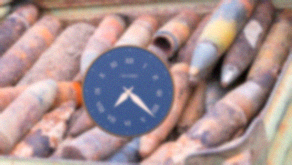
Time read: 7h22
